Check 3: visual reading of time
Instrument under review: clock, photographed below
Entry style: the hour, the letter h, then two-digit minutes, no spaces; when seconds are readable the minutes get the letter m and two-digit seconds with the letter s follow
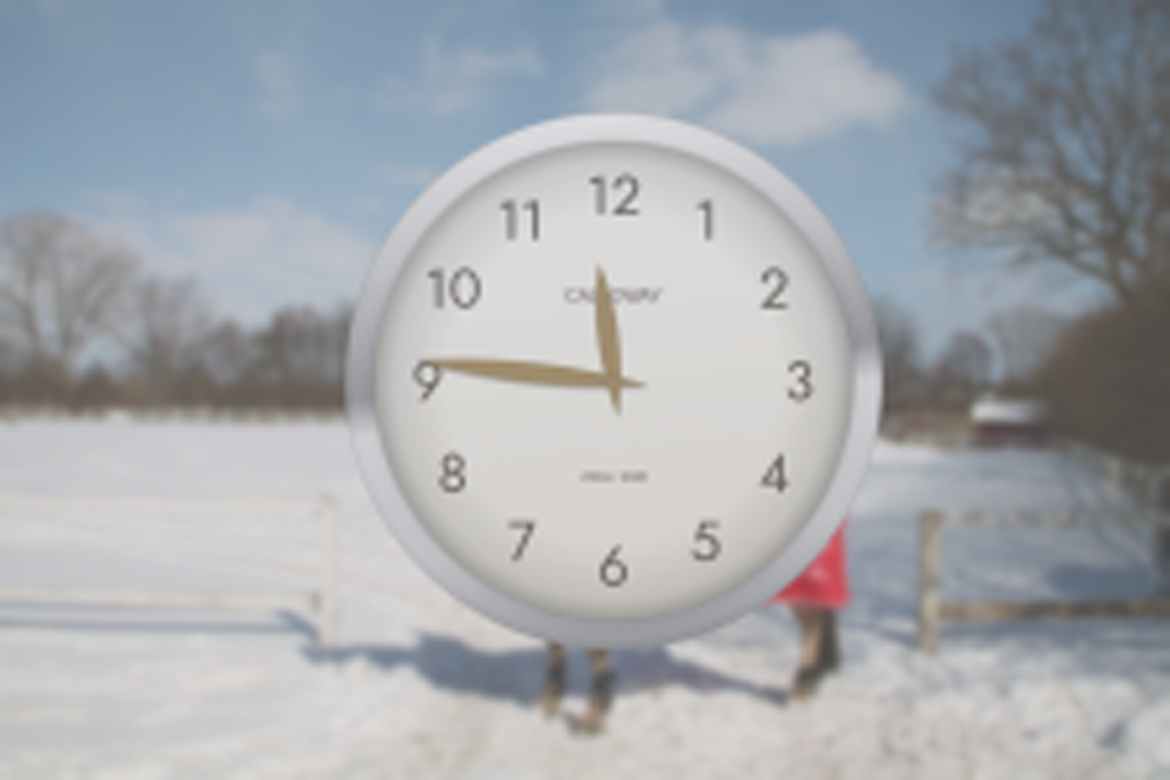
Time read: 11h46
